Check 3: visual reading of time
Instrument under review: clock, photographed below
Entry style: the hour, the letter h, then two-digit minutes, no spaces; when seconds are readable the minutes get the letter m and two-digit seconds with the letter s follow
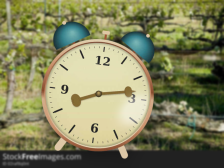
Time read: 8h13
